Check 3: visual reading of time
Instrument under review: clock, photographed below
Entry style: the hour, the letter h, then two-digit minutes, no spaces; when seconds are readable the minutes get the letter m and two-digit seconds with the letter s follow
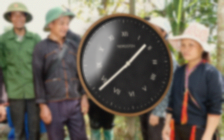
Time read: 1h39
